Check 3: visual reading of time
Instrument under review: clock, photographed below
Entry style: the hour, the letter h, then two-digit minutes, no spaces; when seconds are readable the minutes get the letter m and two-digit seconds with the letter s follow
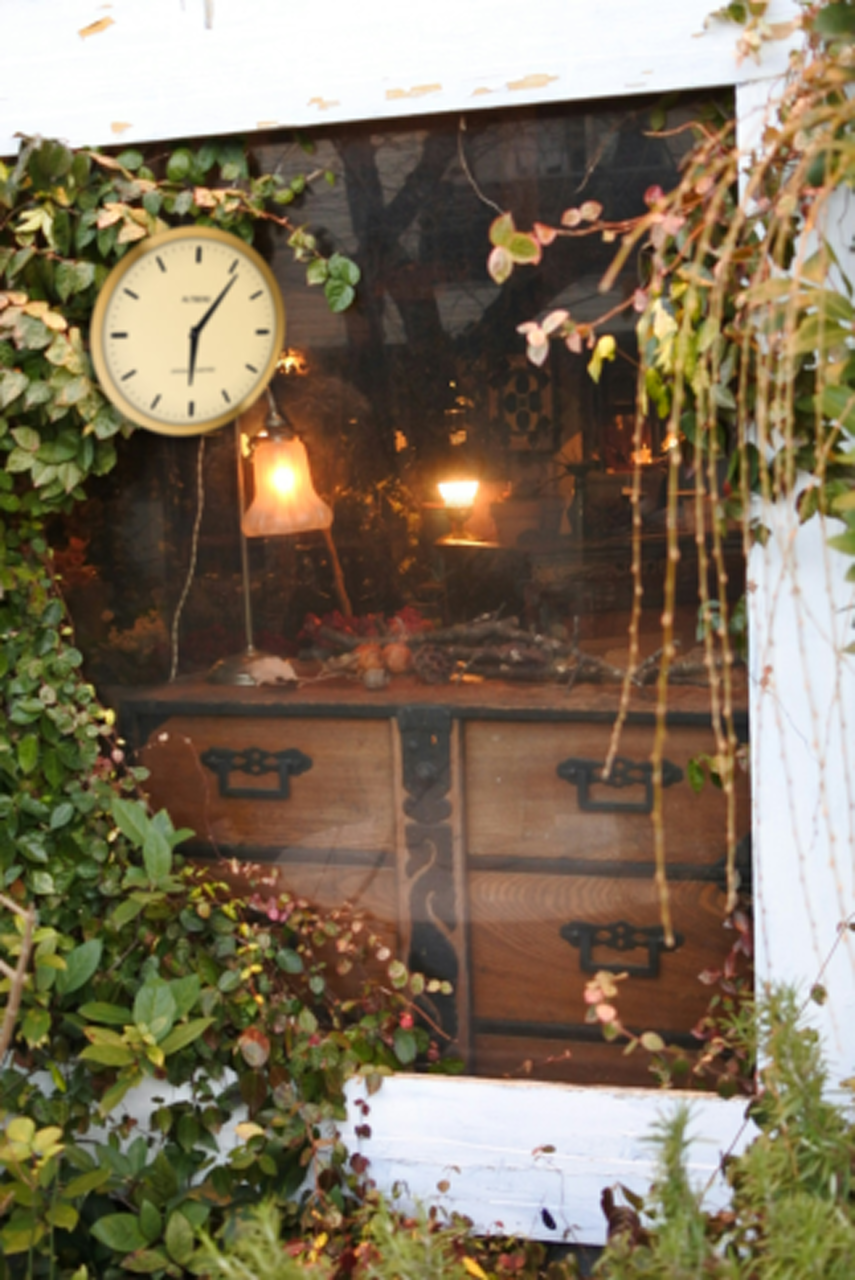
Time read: 6h06
